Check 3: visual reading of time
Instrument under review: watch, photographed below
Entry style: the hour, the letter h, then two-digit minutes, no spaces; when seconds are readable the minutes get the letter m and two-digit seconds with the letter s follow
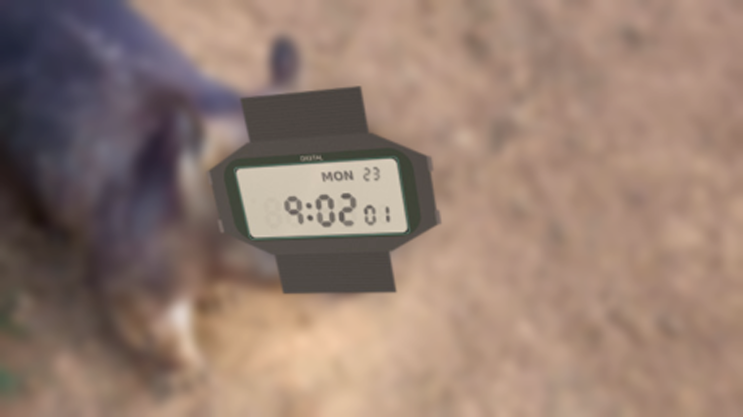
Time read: 9h02m01s
